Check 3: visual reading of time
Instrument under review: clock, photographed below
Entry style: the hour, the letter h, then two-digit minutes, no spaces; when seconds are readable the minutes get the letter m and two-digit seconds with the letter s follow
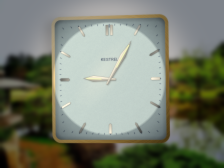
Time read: 9h05
